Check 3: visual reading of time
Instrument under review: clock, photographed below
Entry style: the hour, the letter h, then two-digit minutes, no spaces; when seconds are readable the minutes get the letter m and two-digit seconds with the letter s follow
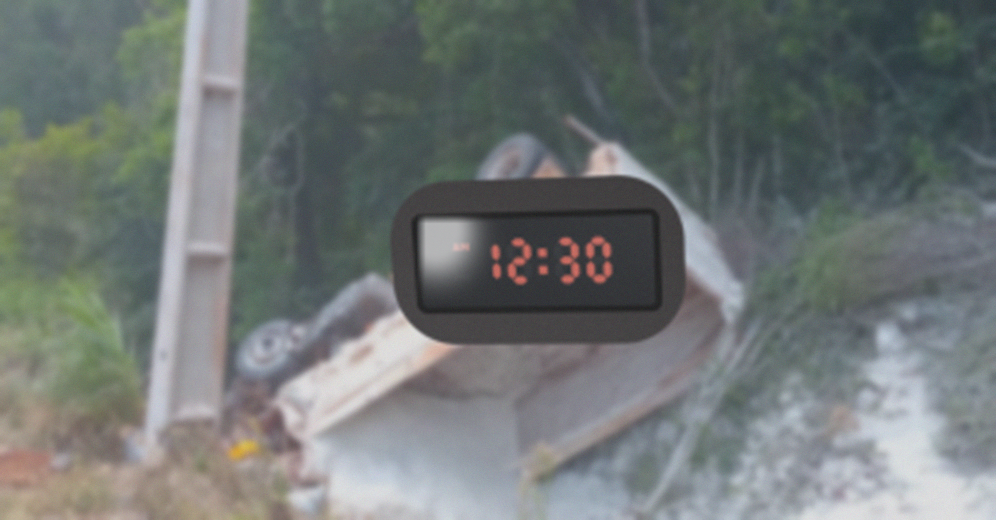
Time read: 12h30
